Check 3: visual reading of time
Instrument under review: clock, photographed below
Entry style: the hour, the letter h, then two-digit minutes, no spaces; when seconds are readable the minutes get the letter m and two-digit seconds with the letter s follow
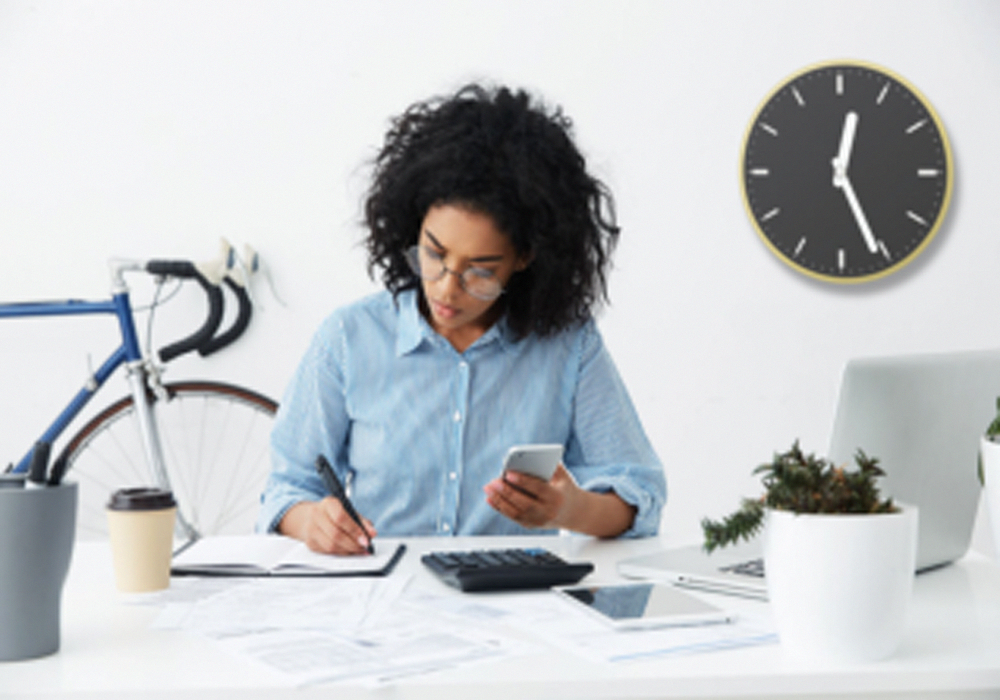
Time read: 12h26
